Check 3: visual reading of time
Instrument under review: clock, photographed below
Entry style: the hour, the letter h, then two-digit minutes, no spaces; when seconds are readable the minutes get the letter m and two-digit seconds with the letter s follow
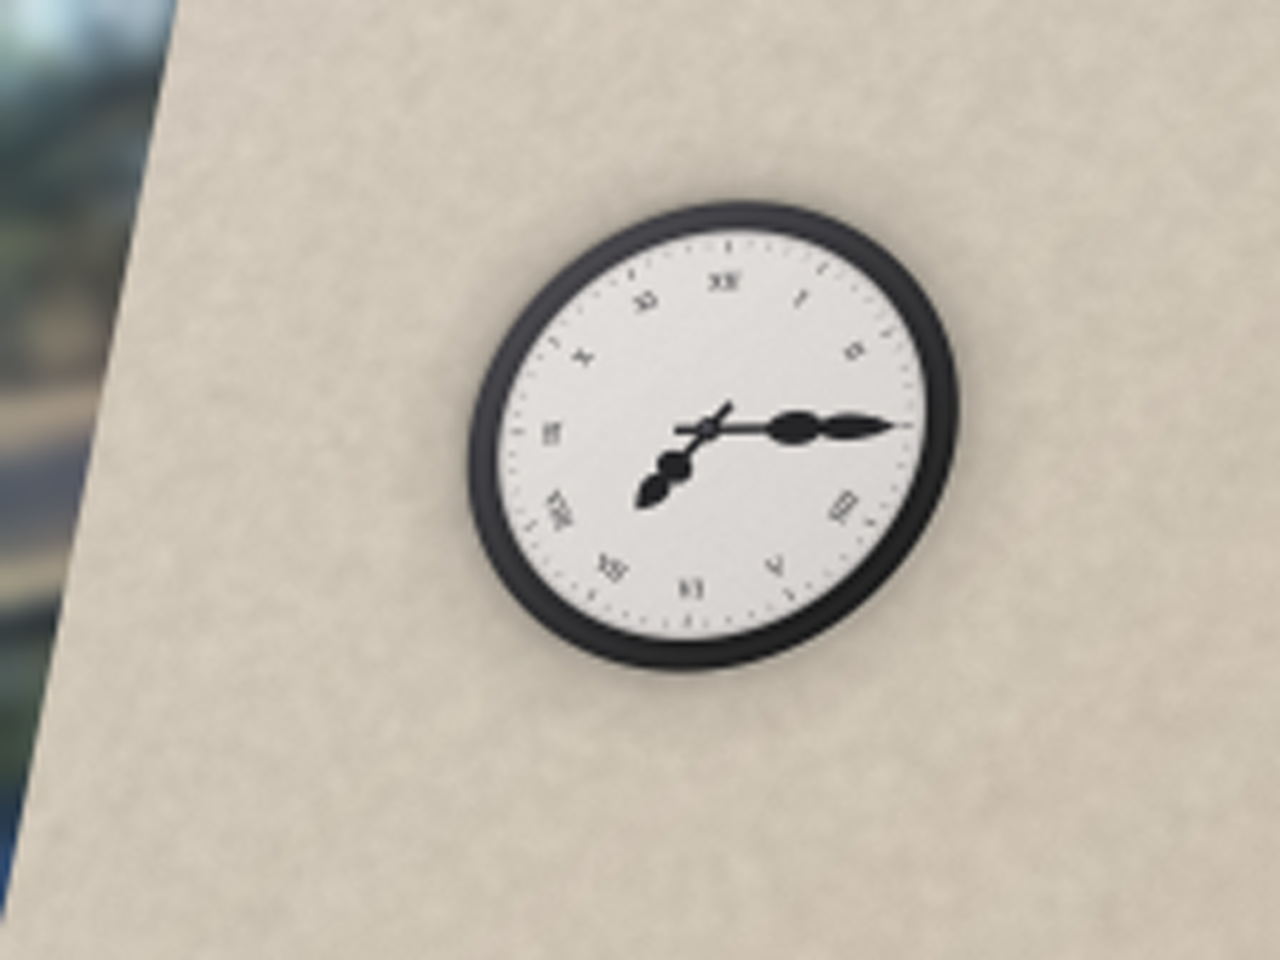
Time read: 7h15
